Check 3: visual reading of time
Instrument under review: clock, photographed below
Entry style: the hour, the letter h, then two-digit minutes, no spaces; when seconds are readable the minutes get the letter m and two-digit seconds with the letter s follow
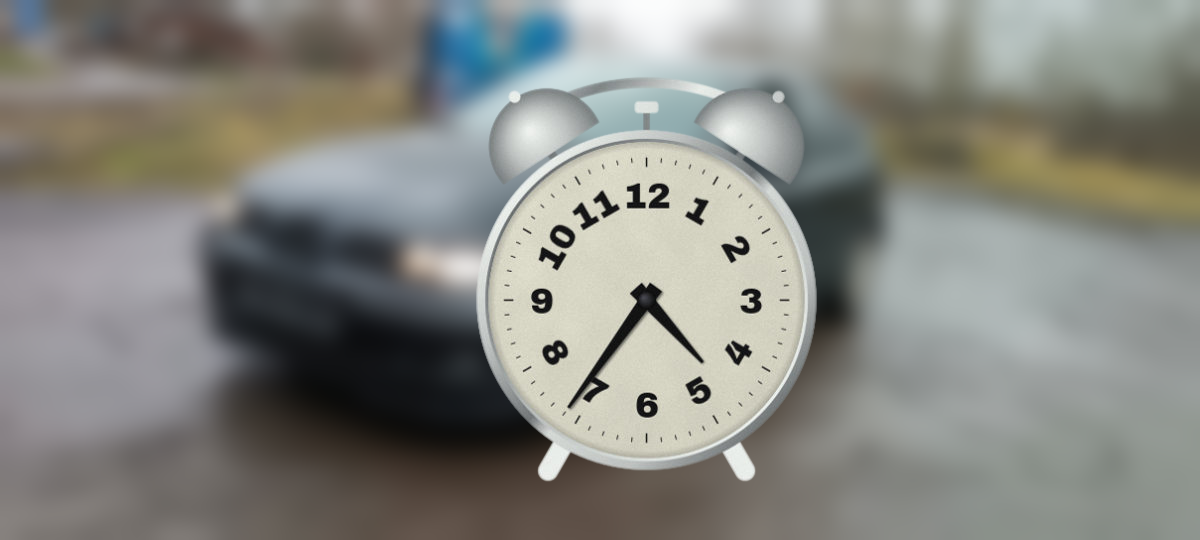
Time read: 4h36
